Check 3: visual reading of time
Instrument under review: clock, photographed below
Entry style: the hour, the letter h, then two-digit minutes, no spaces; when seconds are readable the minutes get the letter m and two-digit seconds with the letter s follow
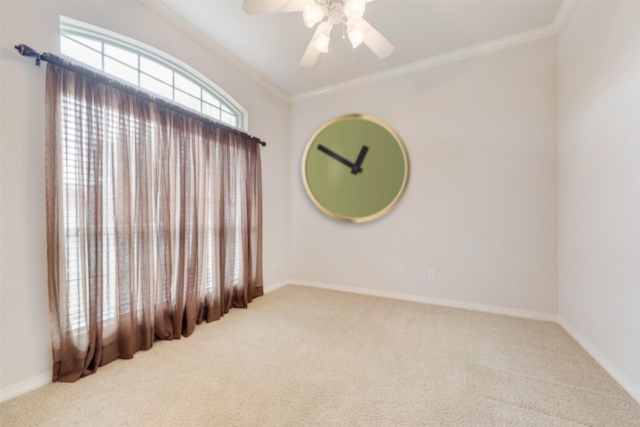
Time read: 12h50
